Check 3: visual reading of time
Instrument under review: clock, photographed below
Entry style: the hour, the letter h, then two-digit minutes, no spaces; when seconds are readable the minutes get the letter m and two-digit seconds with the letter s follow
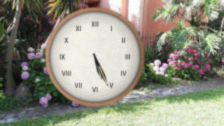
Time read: 5h26
